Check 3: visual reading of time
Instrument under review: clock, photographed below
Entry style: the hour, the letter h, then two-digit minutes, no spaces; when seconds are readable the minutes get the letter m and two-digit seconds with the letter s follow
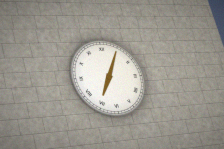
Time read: 7h05
